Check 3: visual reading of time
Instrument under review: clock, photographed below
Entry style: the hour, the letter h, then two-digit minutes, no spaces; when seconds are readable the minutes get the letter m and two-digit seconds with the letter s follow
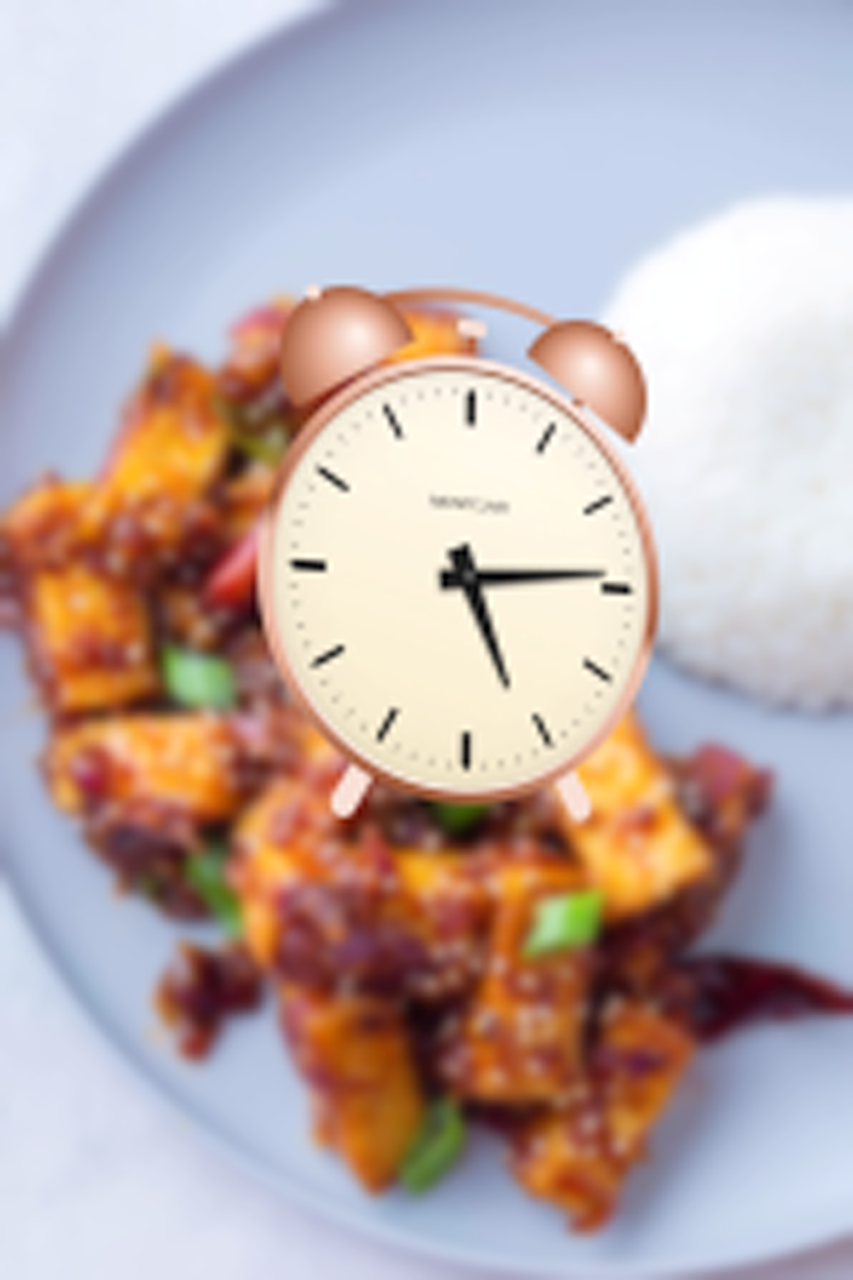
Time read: 5h14
